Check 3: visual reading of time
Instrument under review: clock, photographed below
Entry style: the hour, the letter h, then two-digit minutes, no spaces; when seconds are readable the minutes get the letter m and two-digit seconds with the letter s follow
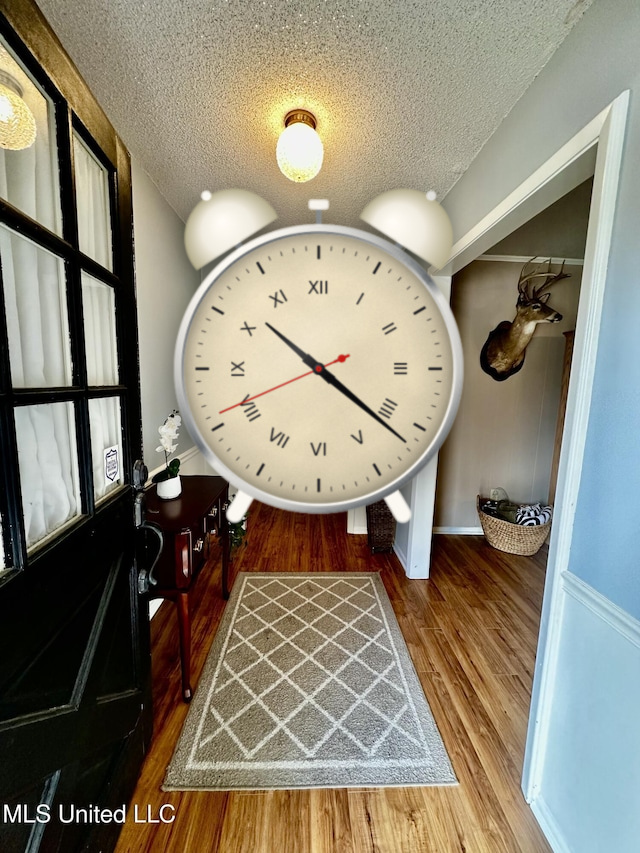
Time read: 10h21m41s
